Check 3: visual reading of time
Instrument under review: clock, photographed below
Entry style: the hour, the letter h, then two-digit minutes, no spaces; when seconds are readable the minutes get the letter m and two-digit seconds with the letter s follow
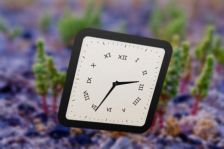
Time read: 2h34
